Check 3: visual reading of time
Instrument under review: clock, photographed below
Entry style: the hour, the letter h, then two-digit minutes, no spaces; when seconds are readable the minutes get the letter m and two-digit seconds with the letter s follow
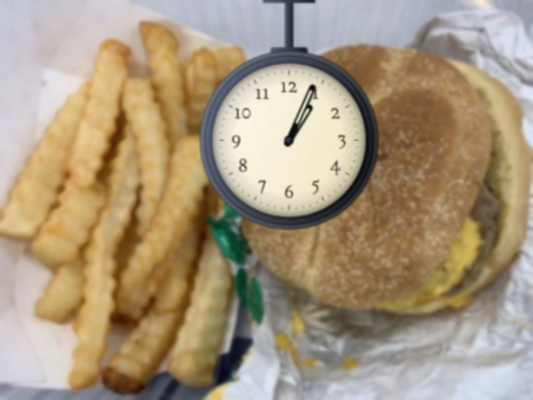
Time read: 1h04
